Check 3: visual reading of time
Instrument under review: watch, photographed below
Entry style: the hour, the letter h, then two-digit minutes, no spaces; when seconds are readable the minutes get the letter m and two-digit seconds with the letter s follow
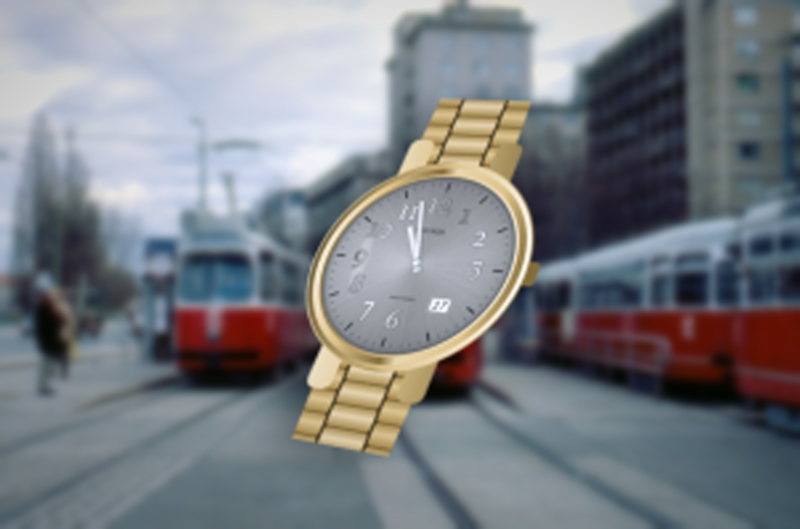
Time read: 10h57
